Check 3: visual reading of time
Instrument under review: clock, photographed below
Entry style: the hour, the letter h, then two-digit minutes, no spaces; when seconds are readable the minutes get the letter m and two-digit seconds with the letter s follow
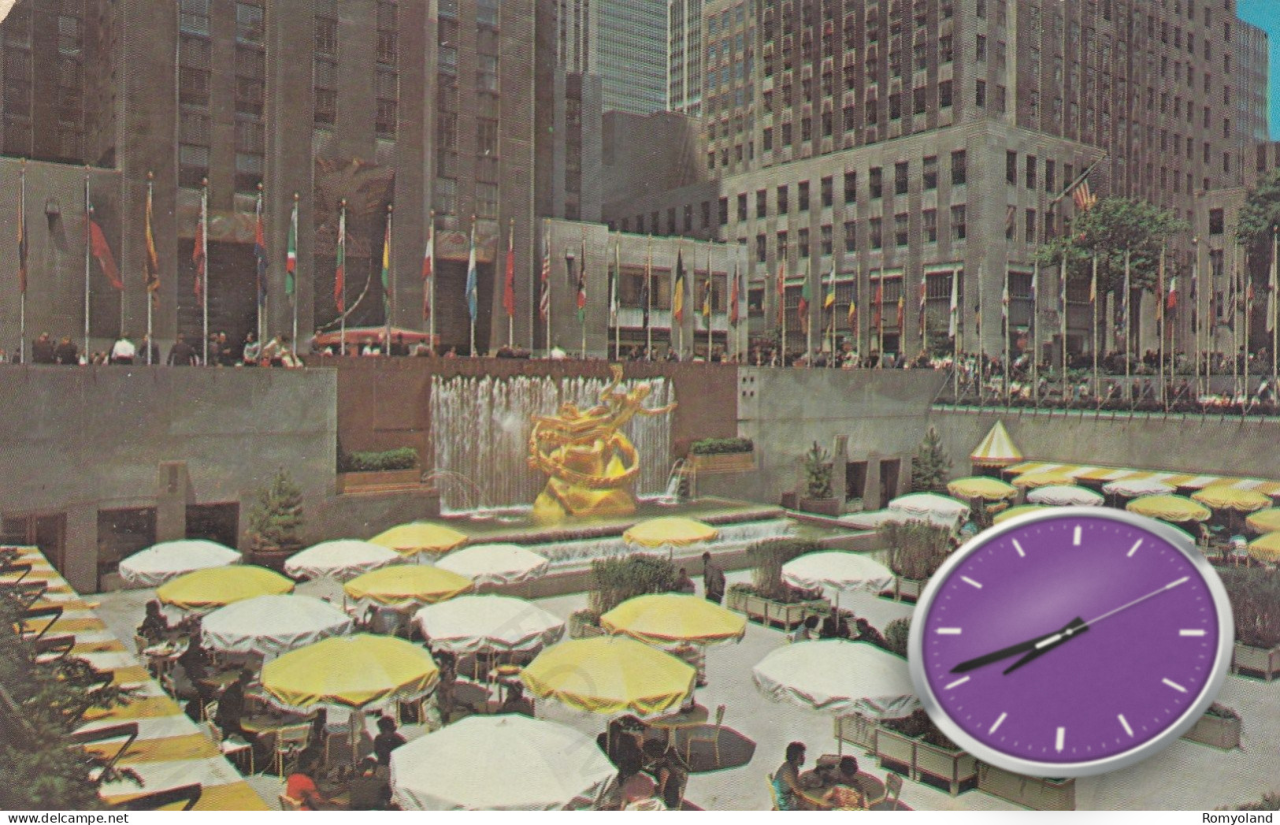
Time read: 7h41m10s
